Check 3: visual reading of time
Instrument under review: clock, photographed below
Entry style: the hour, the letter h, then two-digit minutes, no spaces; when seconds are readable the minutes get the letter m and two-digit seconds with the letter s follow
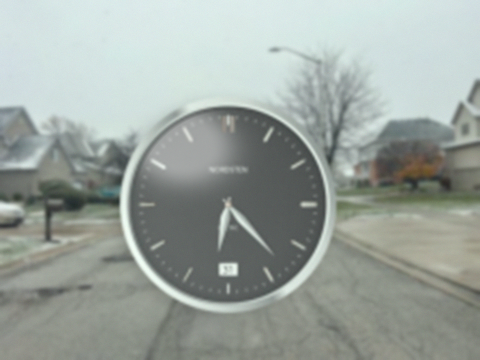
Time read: 6h23
